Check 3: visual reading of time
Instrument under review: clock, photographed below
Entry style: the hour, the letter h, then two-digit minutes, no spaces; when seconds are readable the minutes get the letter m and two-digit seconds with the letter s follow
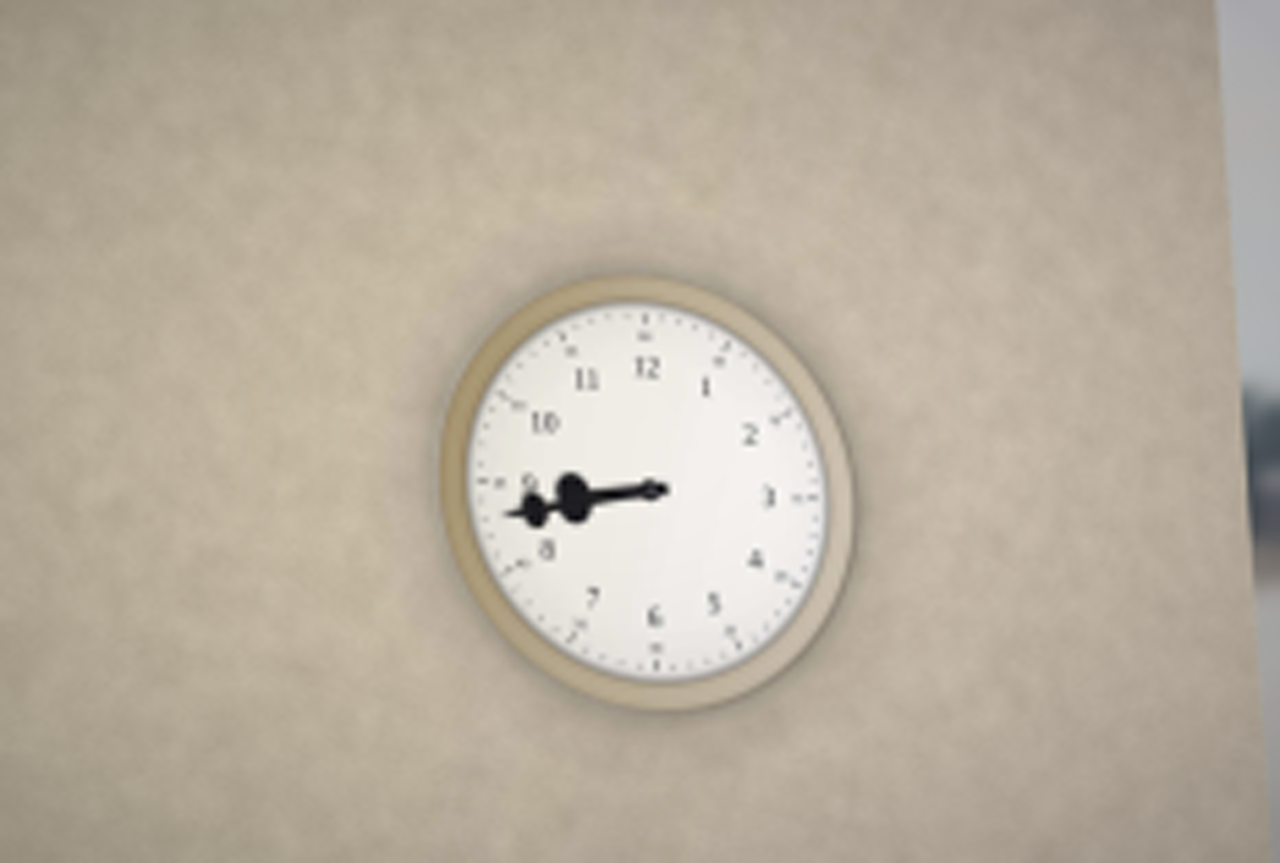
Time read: 8h43
